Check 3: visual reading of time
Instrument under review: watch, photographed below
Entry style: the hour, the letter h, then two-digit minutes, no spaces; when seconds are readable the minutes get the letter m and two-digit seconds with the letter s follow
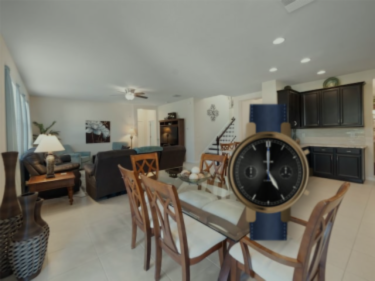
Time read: 5h00
